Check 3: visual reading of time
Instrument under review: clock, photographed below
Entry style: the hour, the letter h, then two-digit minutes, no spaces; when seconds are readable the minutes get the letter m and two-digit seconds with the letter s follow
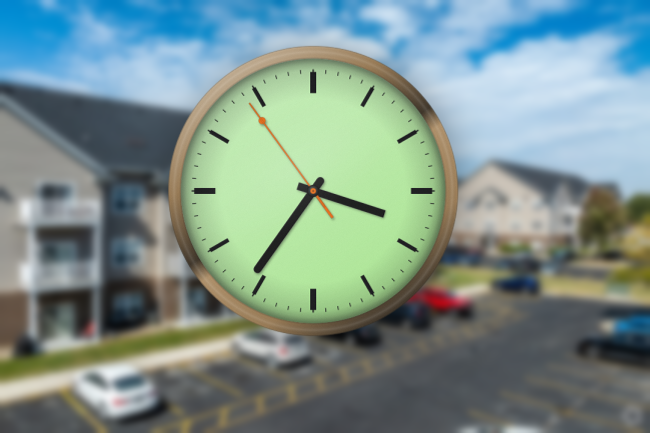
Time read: 3h35m54s
